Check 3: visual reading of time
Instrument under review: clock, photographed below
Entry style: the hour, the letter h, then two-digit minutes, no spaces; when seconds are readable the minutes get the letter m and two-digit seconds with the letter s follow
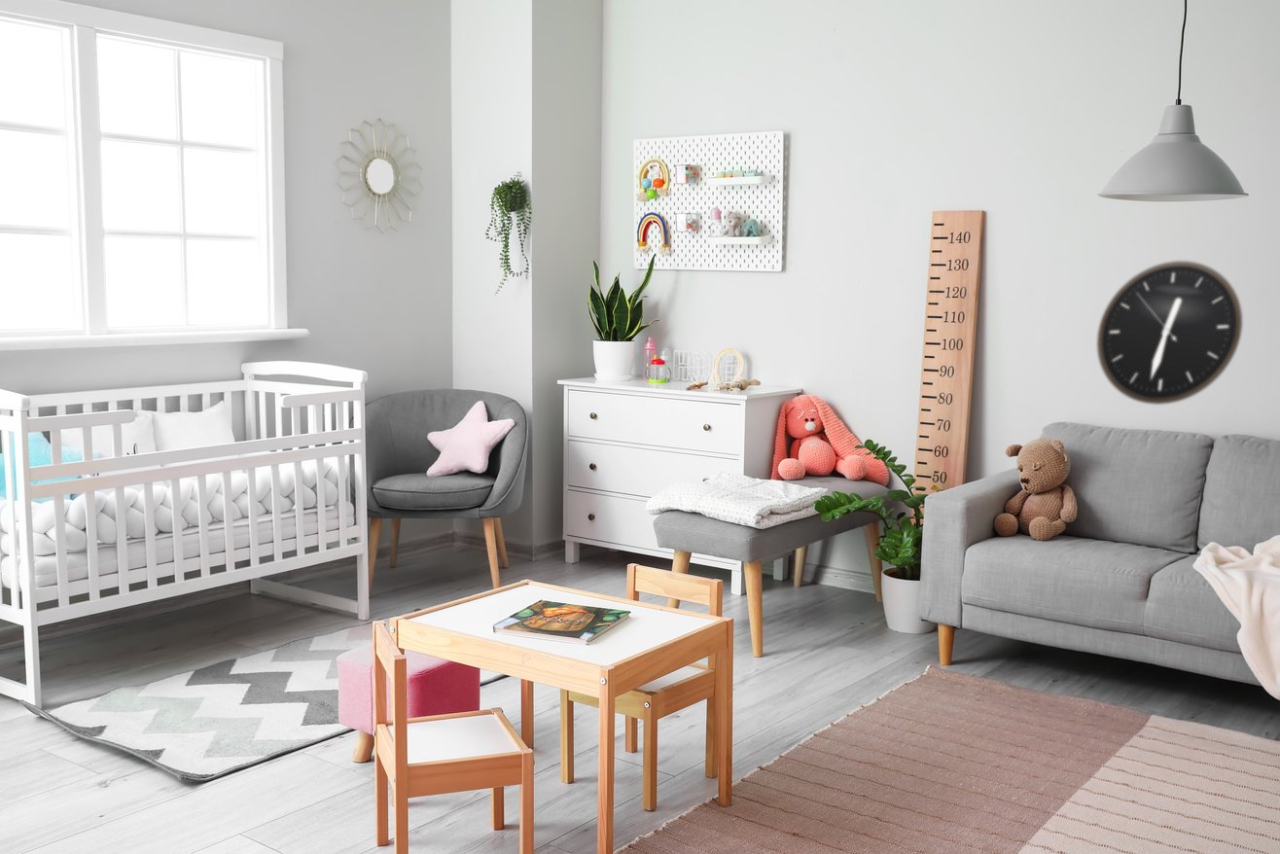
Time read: 12h31m53s
